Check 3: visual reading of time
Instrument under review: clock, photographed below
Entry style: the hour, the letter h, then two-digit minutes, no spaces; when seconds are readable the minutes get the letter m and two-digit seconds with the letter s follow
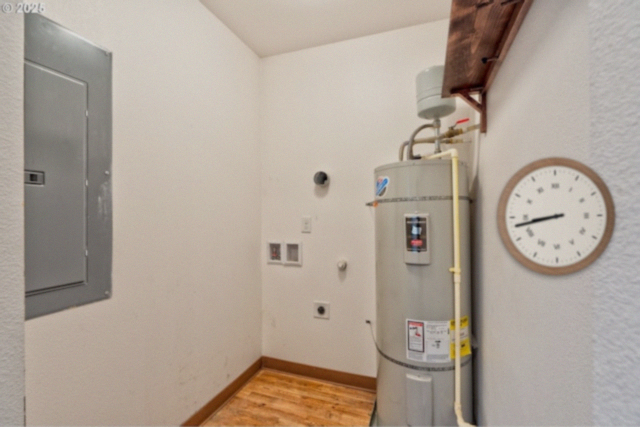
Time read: 8h43
